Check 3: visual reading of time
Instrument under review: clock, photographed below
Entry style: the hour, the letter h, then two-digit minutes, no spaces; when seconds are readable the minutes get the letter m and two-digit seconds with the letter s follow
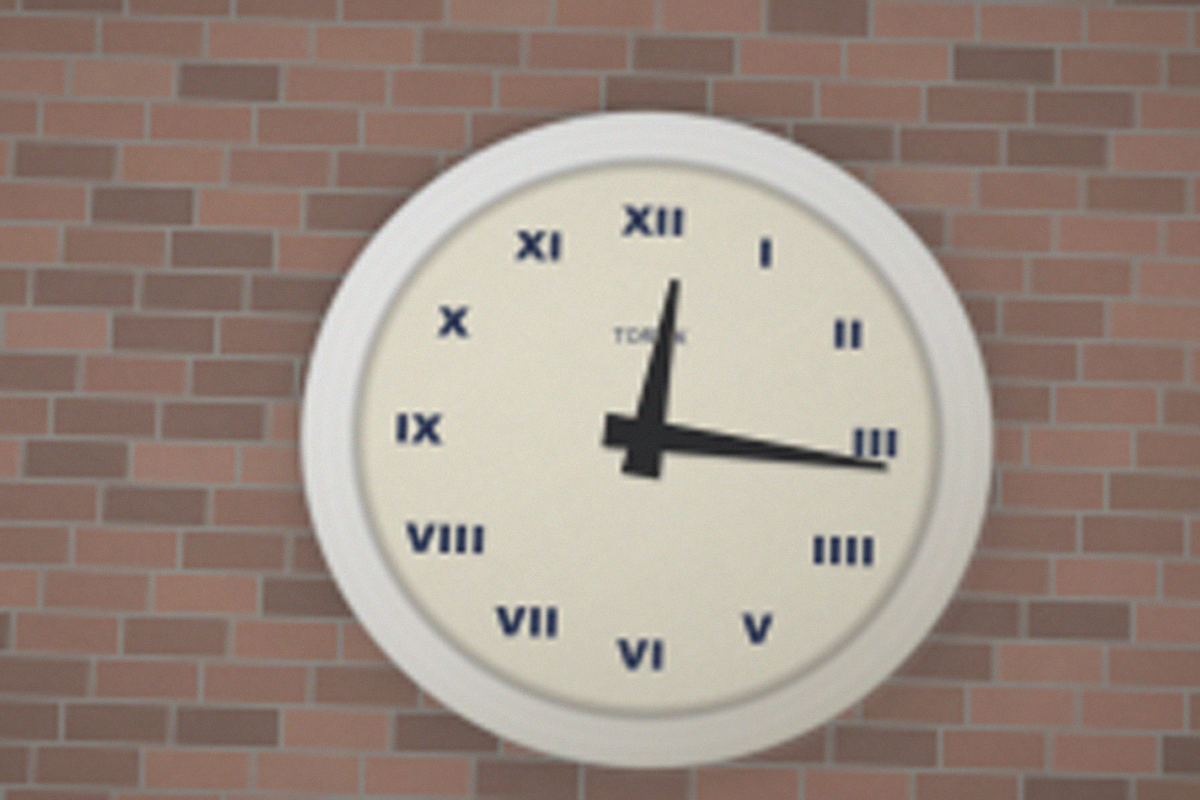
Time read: 12h16
